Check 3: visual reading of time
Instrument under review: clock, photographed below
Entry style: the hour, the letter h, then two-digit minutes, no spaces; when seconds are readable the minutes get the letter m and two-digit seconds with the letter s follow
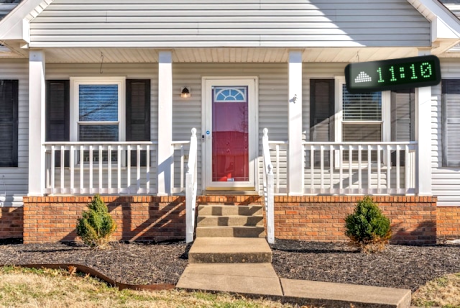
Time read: 11h10
